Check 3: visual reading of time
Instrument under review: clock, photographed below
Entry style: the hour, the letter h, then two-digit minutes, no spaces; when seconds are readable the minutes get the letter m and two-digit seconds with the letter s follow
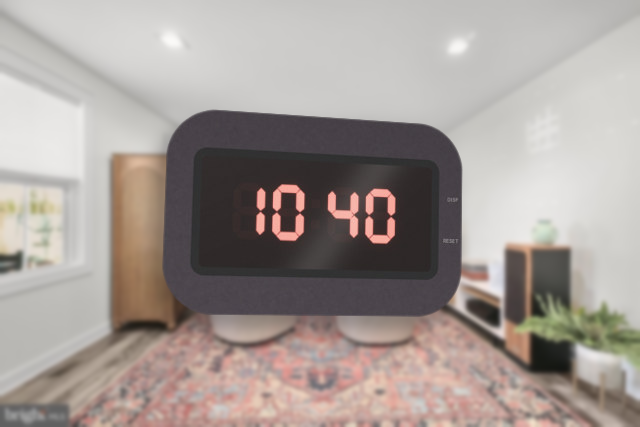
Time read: 10h40
